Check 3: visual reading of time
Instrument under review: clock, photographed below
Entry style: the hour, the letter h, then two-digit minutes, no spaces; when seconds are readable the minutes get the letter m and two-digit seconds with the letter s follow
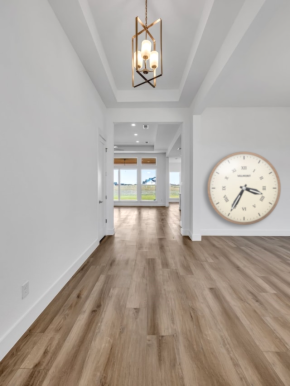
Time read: 3h35
